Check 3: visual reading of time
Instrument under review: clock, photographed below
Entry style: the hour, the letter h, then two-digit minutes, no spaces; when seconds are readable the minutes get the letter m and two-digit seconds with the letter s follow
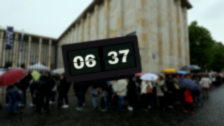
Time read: 6h37
